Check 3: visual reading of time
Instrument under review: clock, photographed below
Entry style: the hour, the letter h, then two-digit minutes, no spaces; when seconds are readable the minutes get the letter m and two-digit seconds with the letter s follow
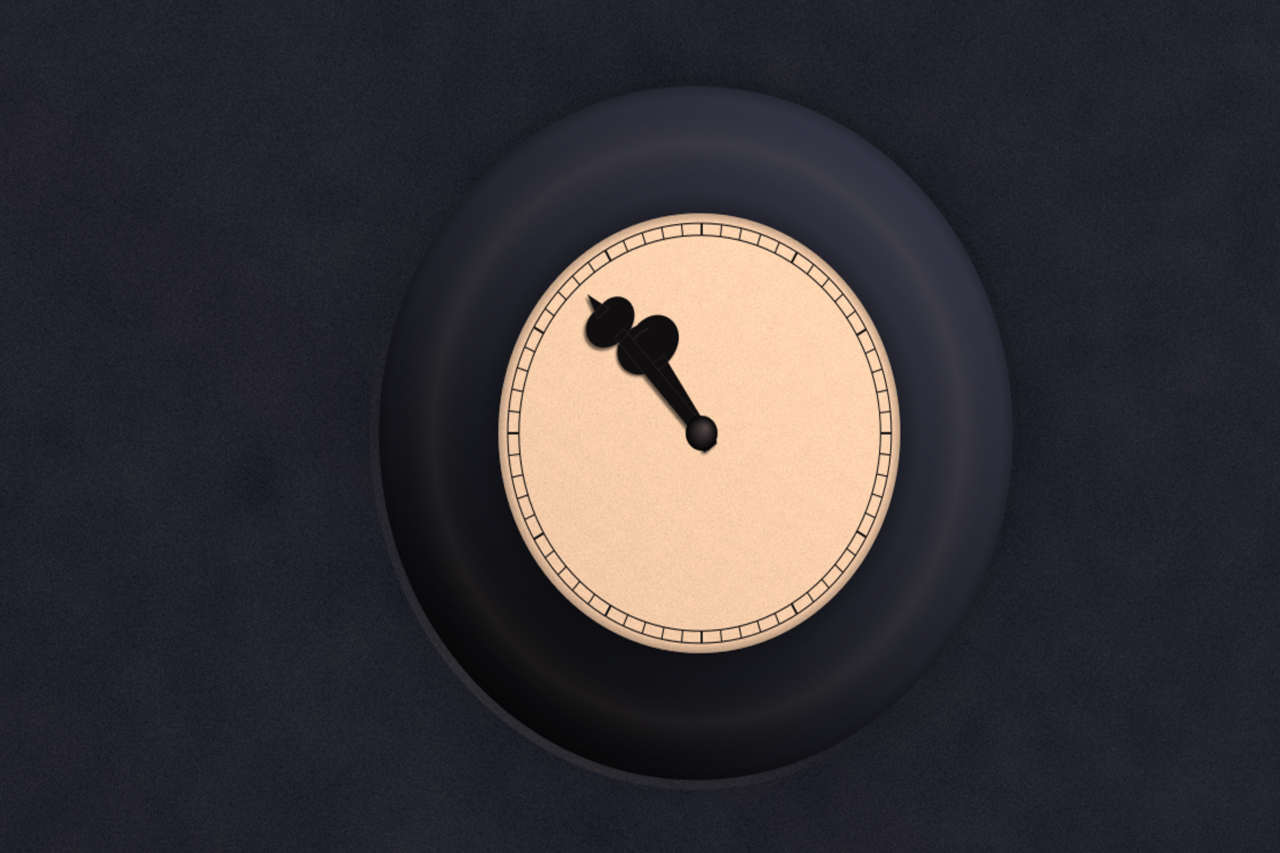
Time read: 10h53
